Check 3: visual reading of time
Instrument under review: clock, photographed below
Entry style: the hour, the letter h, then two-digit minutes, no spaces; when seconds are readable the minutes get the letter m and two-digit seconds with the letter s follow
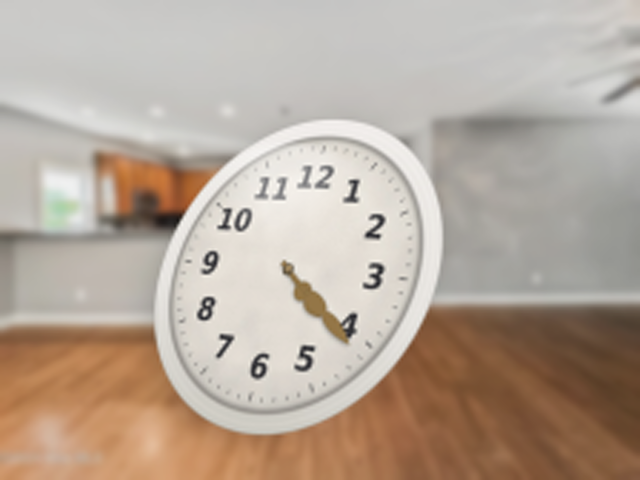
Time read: 4h21
